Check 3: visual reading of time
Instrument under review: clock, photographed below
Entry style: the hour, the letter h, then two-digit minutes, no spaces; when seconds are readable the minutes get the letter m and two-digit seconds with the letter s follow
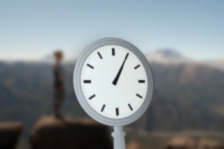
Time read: 1h05
